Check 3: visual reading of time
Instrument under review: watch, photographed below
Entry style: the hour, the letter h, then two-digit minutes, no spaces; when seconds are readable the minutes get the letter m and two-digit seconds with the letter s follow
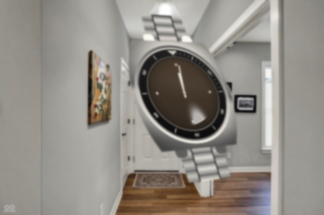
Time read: 12h01
